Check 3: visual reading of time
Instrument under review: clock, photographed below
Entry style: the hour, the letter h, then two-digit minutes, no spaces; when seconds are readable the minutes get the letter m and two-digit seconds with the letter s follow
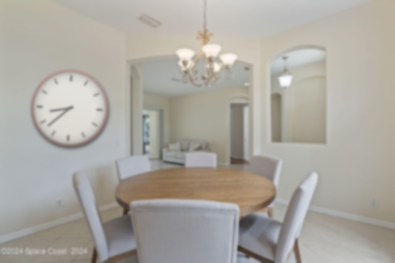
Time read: 8h38
